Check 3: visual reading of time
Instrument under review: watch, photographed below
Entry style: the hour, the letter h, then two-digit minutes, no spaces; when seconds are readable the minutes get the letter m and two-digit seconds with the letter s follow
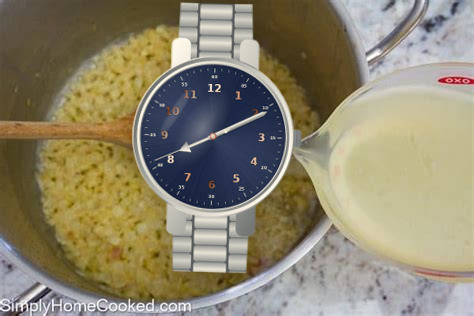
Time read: 8h10m41s
